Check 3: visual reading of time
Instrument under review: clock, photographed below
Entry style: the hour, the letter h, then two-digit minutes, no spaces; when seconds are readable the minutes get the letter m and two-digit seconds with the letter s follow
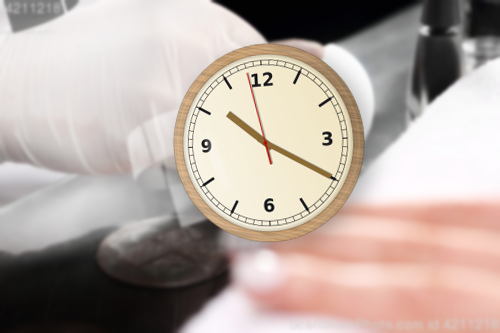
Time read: 10h19m58s
